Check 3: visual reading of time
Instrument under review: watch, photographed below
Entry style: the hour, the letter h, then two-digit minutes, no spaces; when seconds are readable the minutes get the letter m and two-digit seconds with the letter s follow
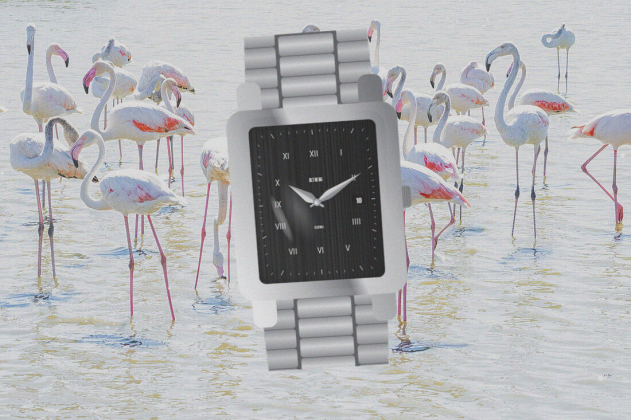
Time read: 10h10
